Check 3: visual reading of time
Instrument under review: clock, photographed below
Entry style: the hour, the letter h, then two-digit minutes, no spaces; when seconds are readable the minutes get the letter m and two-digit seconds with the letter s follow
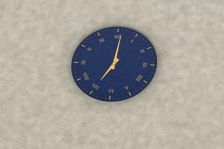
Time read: 7h01
